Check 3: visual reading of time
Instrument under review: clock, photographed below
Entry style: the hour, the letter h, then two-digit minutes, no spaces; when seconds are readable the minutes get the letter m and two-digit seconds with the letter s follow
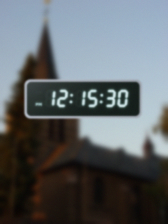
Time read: 12h15m30s
